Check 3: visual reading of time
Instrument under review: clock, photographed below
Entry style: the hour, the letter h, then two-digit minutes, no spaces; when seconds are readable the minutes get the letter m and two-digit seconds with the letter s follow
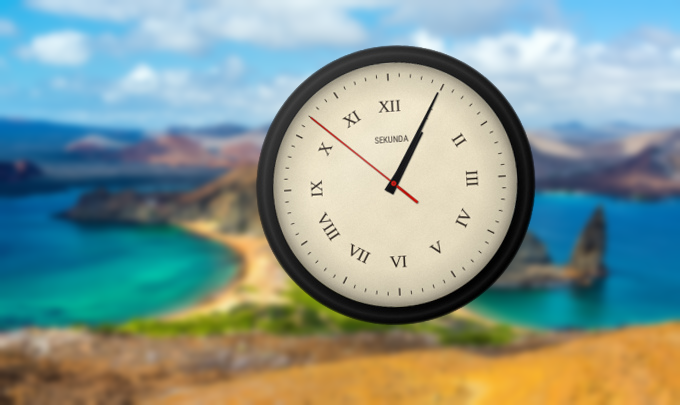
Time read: 1h04m52s
